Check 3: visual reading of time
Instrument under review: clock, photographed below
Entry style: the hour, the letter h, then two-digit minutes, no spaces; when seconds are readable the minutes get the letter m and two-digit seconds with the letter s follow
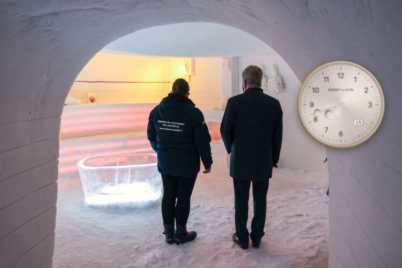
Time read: 7h42
